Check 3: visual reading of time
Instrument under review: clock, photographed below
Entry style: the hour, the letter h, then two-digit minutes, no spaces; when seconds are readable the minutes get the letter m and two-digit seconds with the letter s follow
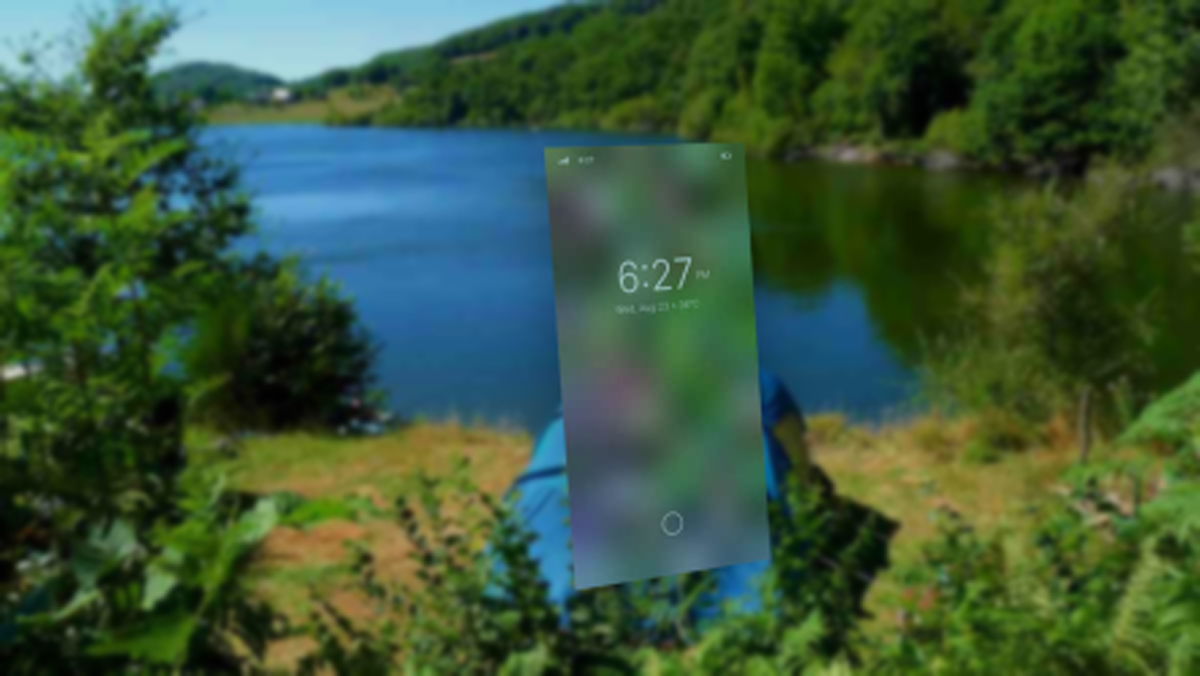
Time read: 6h27
